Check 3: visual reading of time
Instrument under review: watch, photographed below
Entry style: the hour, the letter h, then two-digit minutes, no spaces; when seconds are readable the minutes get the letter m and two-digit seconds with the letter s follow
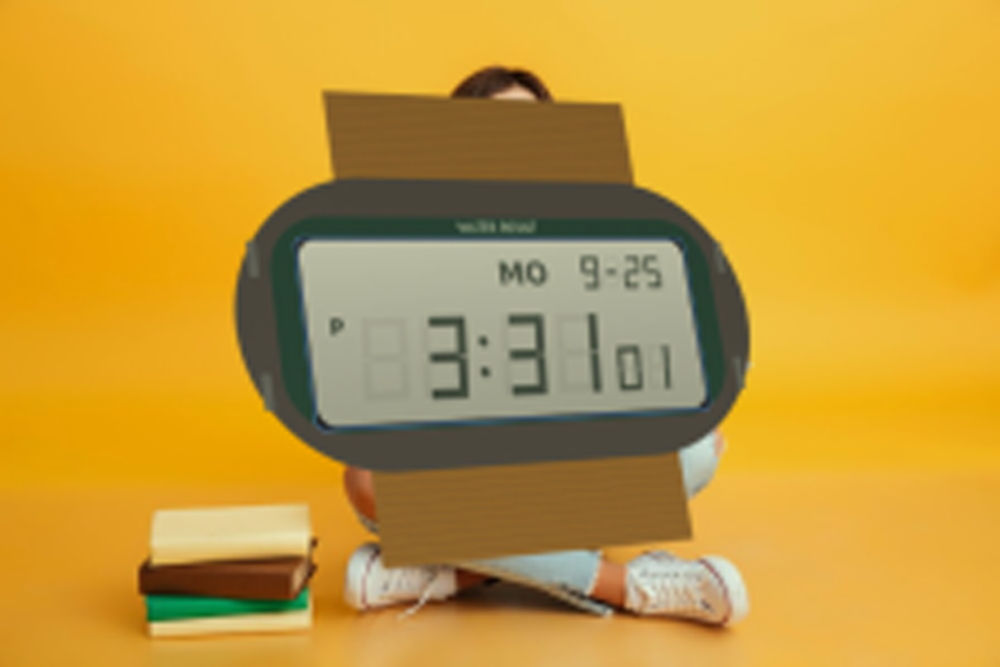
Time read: 3h31m01s
